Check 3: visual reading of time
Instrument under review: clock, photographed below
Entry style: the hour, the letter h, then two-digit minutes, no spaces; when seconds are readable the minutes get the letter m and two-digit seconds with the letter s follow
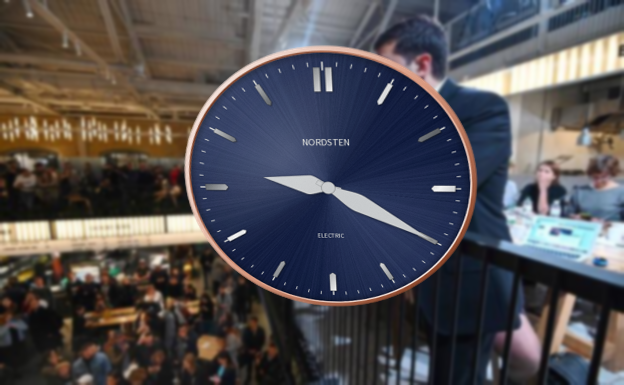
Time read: 9h20
